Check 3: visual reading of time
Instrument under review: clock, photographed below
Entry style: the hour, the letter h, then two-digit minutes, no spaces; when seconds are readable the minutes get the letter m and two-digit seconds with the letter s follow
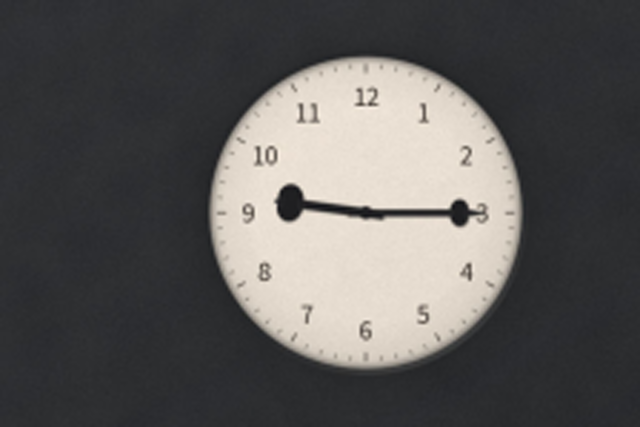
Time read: 9h15
